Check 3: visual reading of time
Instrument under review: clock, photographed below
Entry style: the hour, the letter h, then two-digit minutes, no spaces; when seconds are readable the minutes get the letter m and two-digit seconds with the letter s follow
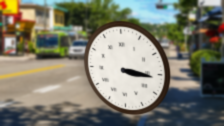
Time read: 3h16
